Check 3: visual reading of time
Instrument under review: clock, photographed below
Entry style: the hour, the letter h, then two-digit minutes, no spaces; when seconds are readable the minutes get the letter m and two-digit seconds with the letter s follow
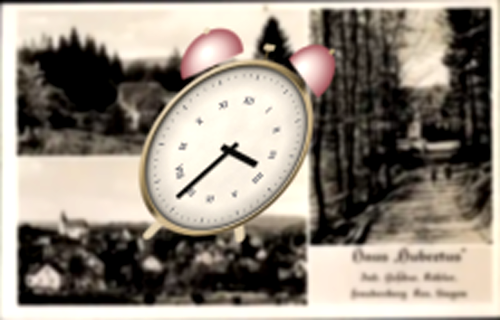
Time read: 3h36
